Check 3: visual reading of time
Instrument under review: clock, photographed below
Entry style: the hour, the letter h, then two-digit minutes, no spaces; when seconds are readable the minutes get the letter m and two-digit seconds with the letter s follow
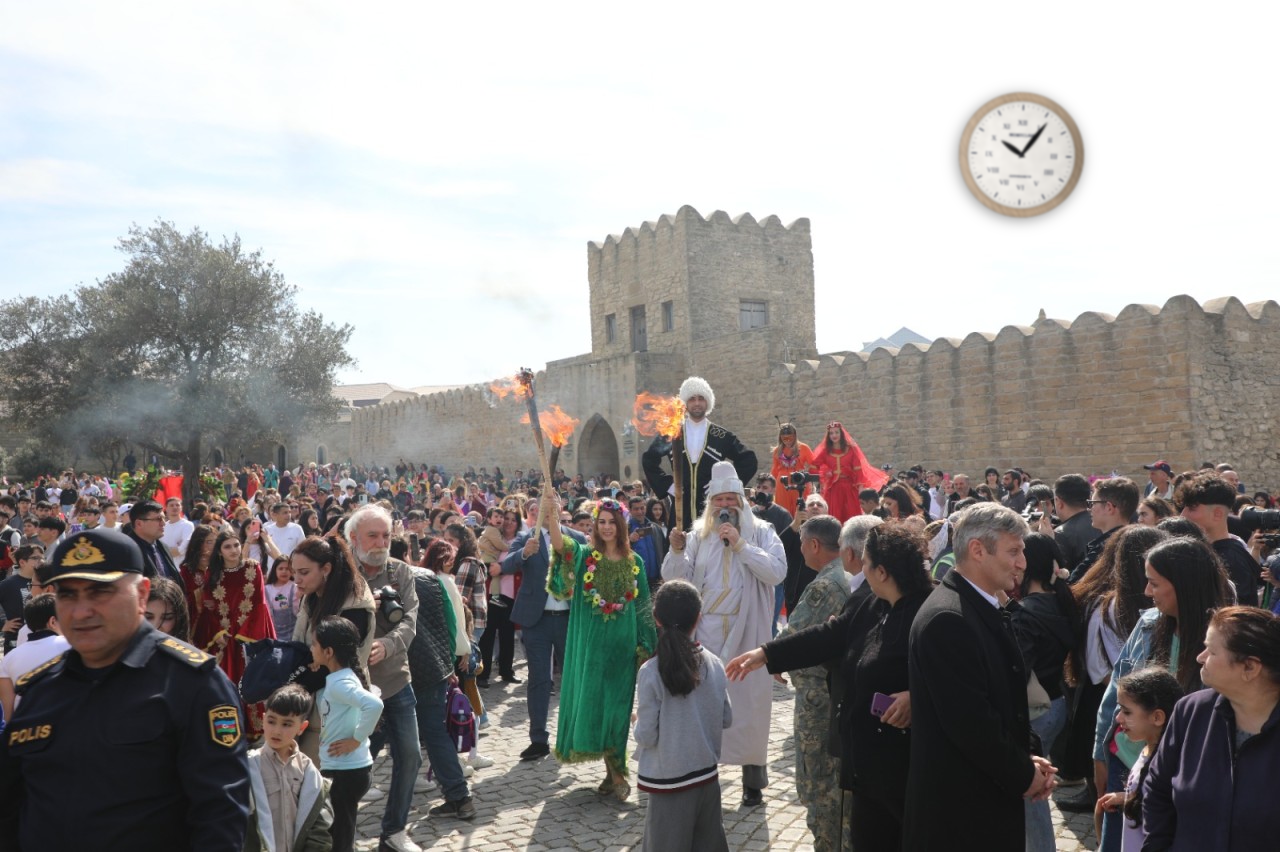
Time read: 10h06
